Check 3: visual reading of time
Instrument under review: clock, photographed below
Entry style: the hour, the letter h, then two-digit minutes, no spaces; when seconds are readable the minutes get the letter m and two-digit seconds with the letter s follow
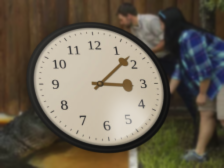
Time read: 3h08
